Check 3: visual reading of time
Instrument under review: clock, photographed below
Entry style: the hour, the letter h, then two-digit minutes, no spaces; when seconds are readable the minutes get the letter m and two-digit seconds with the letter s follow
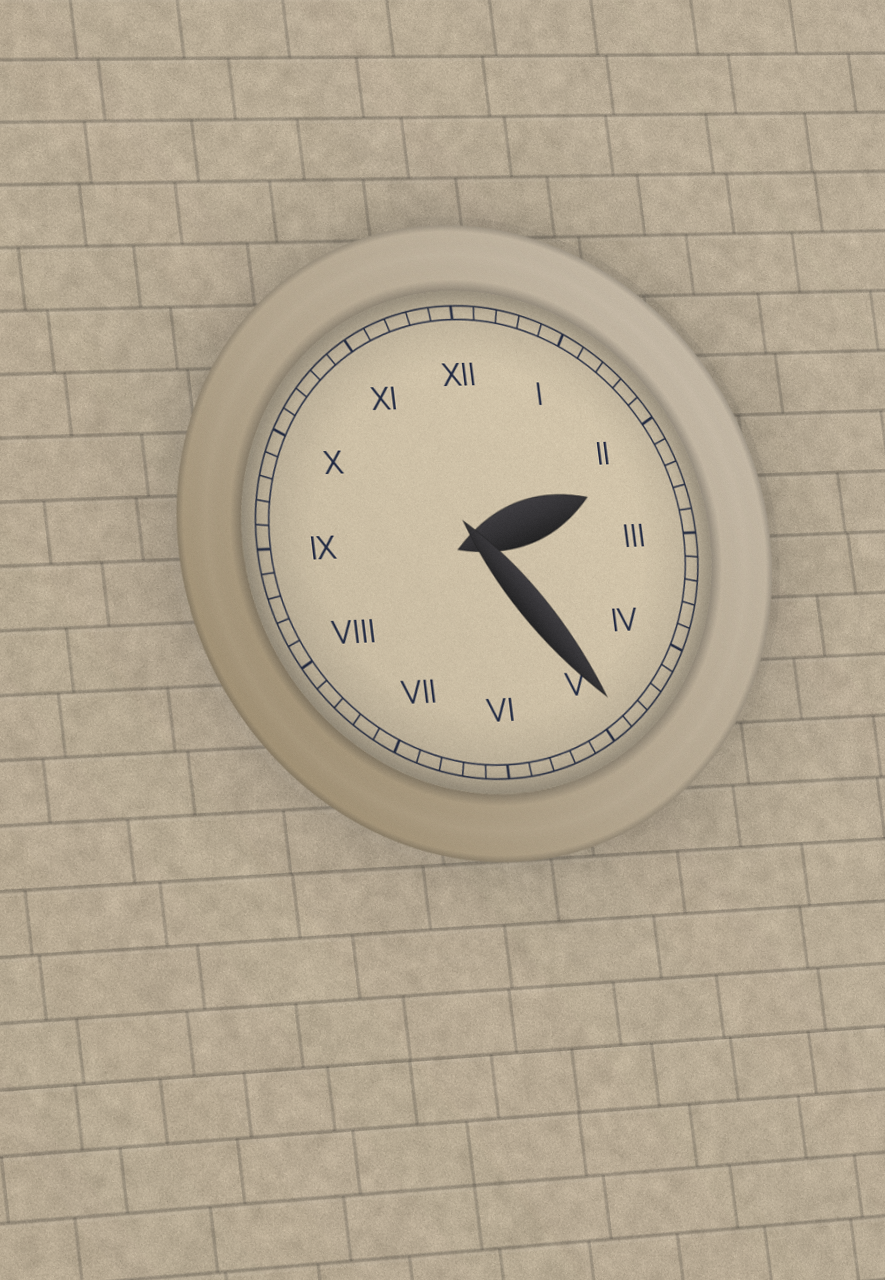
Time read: 2h24
